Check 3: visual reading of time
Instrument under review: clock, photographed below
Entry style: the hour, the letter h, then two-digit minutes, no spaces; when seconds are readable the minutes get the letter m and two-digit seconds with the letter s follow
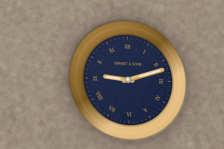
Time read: 9h12
